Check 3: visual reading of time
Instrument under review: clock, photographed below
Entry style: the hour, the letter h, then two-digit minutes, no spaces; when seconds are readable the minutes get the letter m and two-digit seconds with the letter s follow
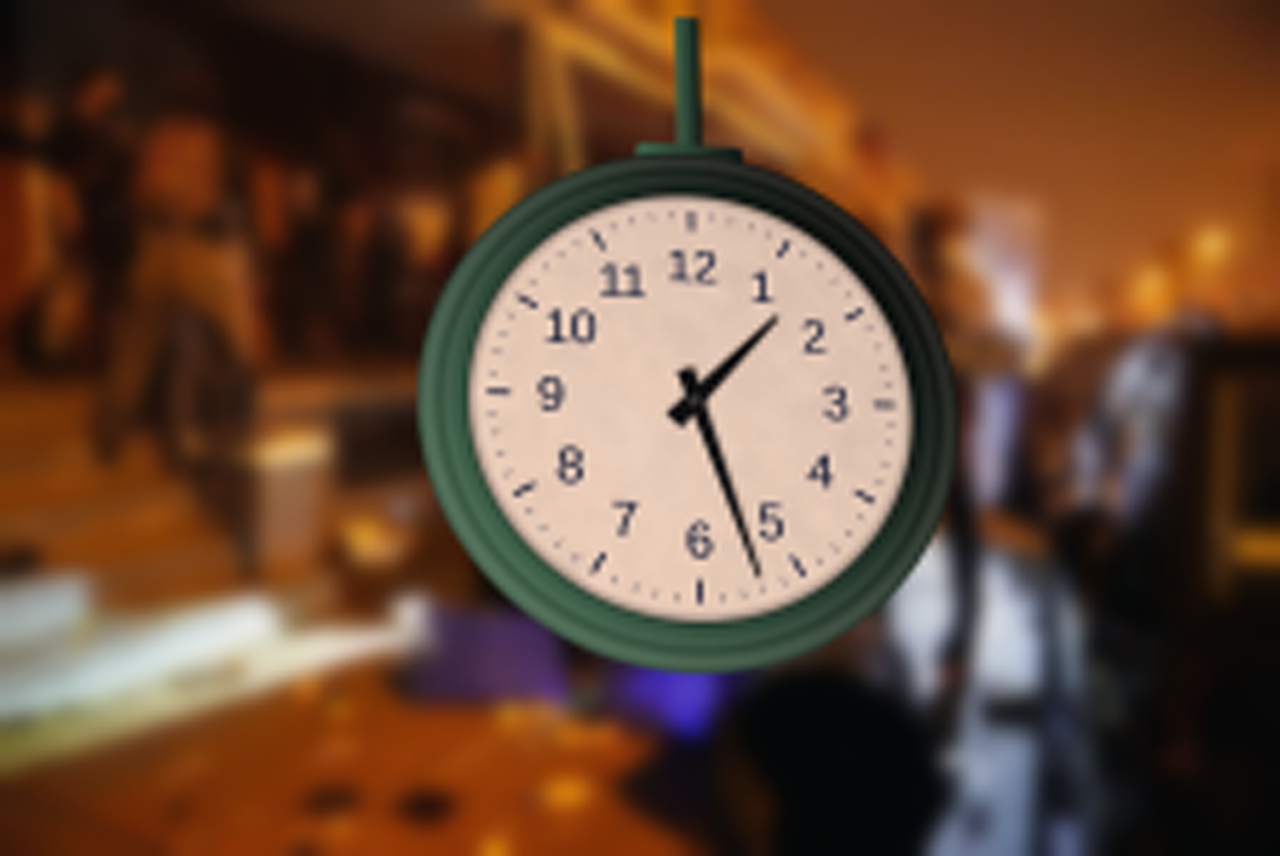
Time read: 1h27
